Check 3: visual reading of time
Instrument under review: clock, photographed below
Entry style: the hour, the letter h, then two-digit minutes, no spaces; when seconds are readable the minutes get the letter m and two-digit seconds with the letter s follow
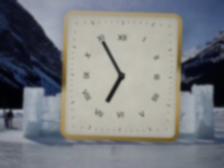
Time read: 6h55
